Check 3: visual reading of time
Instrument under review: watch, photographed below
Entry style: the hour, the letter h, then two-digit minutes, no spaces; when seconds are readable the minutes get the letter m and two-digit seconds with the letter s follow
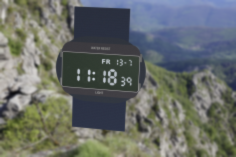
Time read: 11h18m39s
